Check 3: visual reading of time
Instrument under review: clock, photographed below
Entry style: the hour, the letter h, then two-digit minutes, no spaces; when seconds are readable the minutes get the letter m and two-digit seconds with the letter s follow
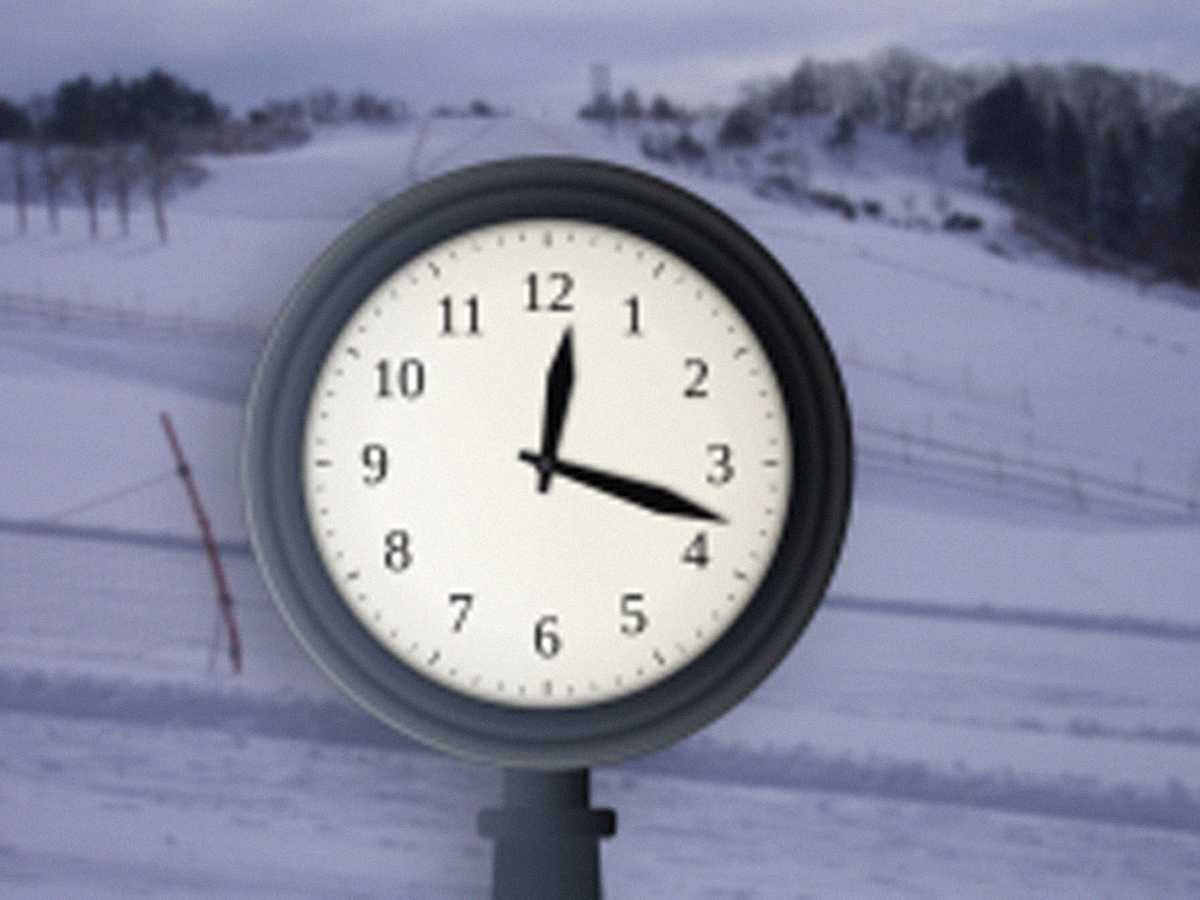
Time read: 12h18
